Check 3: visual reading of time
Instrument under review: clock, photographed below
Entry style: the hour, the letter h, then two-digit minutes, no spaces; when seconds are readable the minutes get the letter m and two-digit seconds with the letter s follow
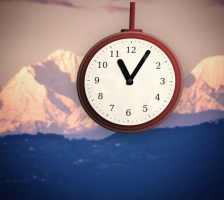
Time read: 11h05
